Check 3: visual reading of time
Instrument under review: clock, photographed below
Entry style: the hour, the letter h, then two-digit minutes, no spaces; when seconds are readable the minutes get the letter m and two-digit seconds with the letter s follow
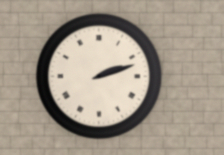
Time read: 2h12
